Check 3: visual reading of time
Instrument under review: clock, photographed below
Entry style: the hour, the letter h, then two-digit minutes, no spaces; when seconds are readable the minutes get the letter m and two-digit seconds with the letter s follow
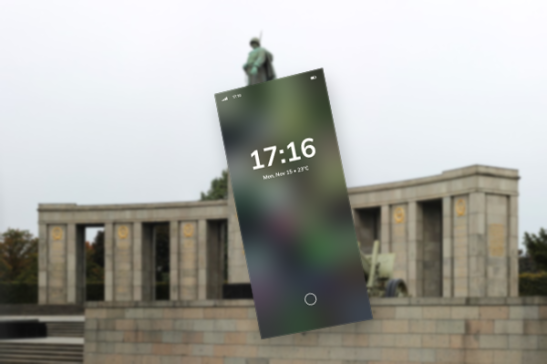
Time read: 17h16
